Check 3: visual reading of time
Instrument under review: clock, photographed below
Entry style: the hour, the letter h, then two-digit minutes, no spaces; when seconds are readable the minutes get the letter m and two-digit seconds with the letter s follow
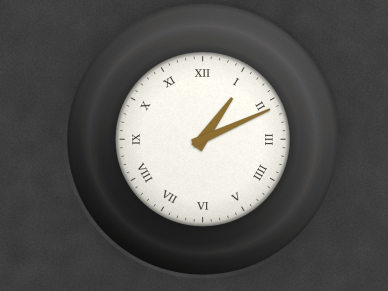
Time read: 1h11
